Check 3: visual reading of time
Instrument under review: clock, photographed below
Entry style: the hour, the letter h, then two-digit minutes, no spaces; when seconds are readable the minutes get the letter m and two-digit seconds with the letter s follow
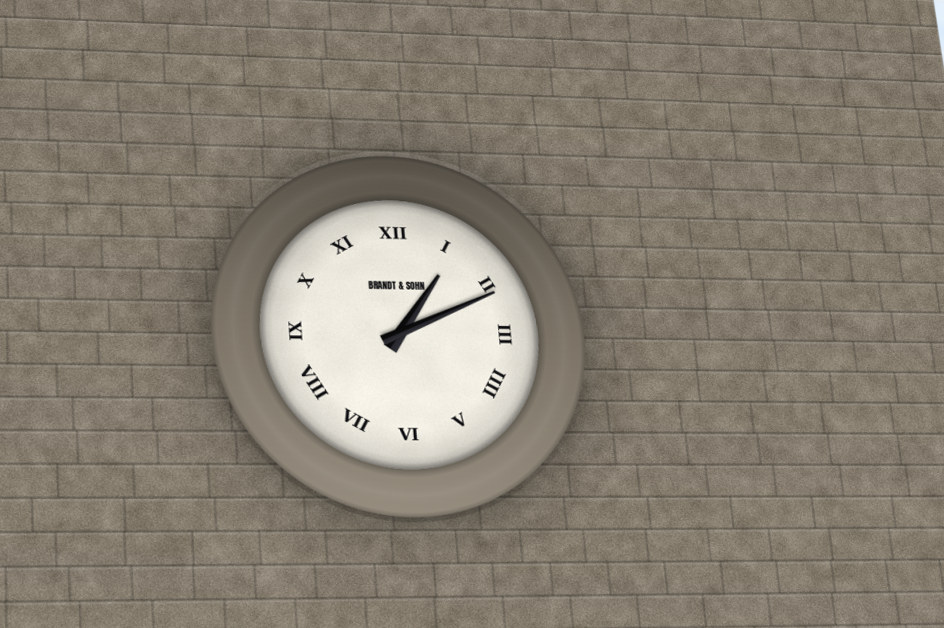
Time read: 1h11
